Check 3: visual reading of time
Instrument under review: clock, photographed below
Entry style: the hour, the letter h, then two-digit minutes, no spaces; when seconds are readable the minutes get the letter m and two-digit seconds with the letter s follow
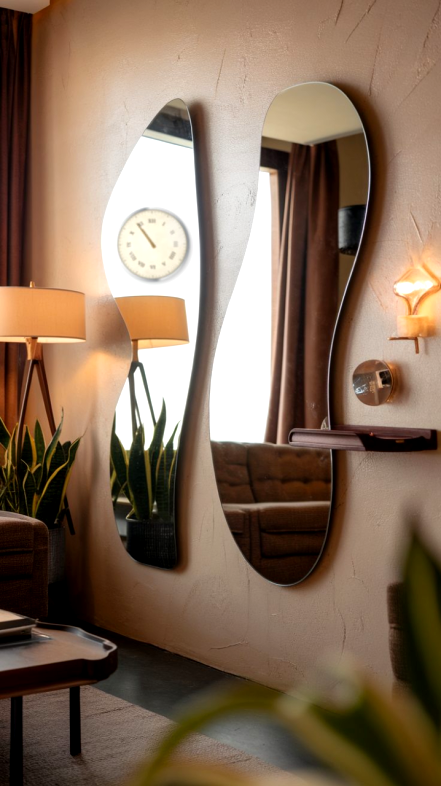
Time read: 10h54
